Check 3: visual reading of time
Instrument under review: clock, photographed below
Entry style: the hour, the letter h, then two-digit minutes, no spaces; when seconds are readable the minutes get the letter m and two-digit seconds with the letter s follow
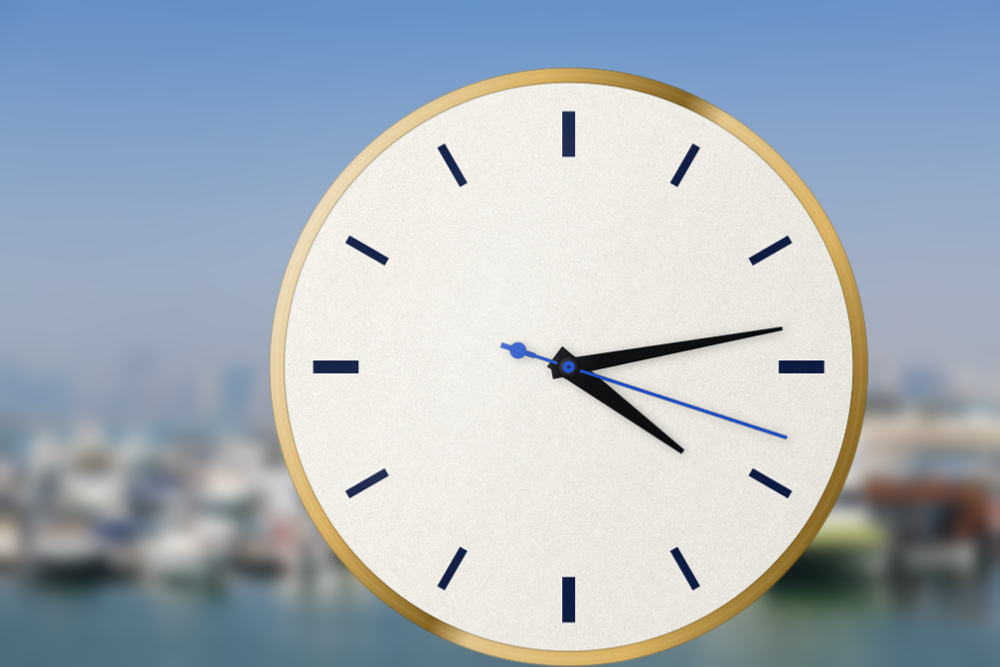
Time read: 4h13m18s
